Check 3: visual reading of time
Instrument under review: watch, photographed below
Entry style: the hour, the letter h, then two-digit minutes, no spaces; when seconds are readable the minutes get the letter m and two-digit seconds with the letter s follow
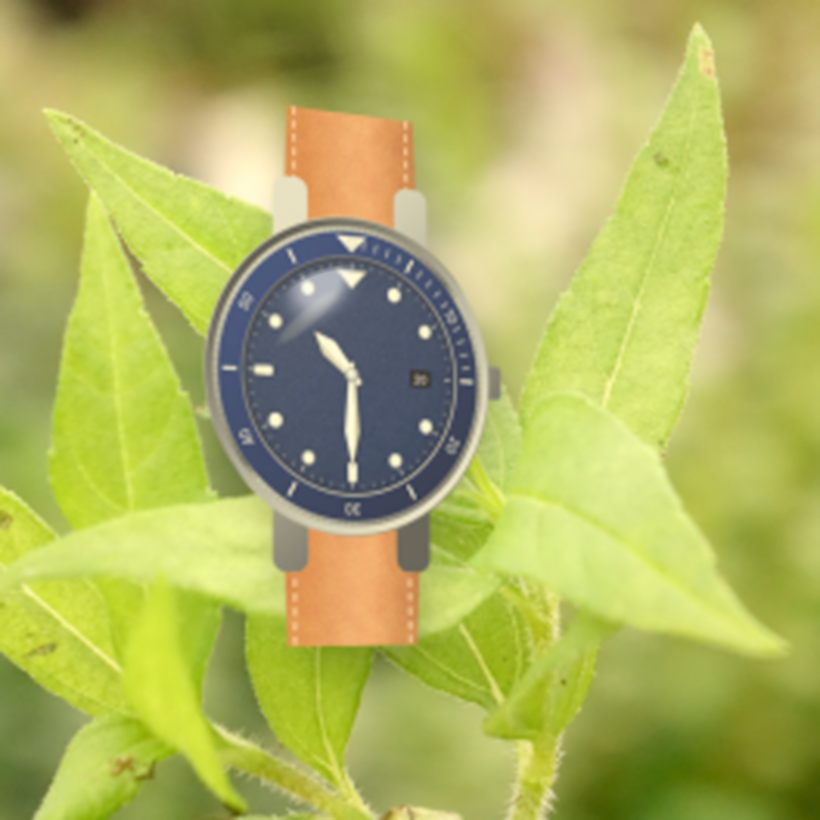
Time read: 10h30
